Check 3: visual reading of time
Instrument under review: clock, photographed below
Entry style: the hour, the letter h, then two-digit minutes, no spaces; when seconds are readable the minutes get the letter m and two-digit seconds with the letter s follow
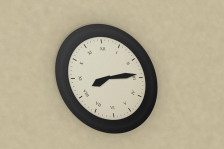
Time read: 8h14
